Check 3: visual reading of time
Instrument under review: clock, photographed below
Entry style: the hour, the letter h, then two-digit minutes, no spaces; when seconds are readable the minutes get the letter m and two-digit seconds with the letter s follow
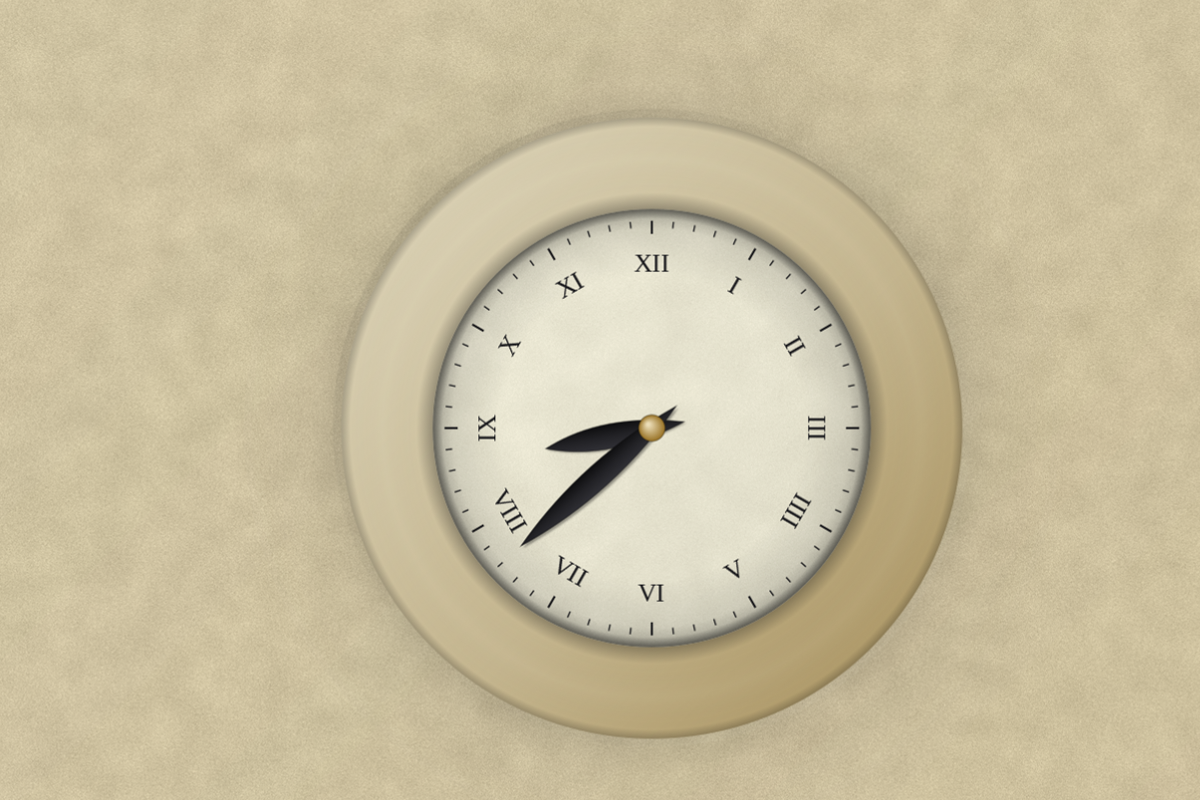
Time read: 8h38
